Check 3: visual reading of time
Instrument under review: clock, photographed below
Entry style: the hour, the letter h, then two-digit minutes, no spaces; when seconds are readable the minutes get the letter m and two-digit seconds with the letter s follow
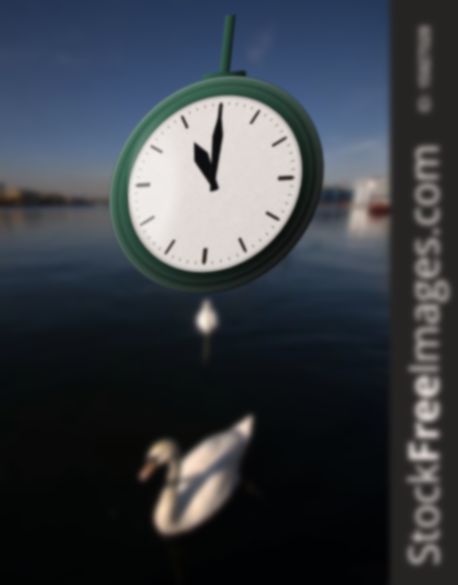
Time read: 11h00
